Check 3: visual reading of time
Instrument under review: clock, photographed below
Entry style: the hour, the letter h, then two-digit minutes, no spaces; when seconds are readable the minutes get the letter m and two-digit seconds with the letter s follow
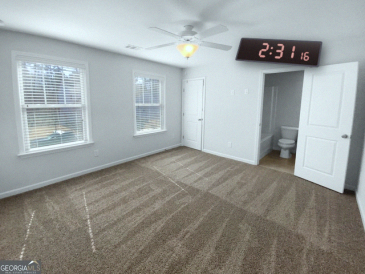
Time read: 2h31m16s
